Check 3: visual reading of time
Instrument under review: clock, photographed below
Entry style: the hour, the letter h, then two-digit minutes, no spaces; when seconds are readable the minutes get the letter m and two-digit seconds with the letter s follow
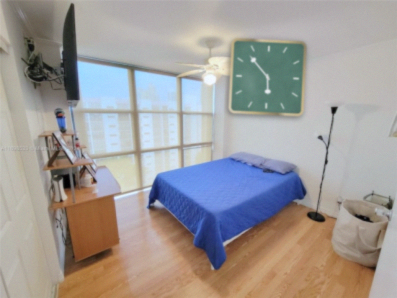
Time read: 5h53
